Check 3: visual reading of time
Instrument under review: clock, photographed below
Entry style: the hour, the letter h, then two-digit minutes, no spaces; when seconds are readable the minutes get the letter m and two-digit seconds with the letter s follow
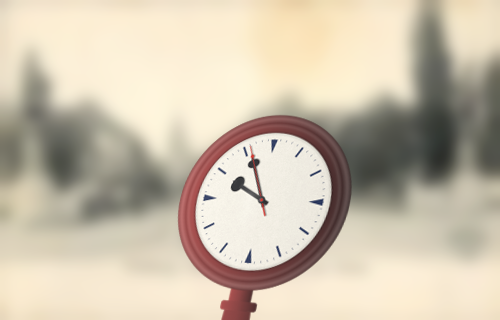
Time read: 9h55m56s
